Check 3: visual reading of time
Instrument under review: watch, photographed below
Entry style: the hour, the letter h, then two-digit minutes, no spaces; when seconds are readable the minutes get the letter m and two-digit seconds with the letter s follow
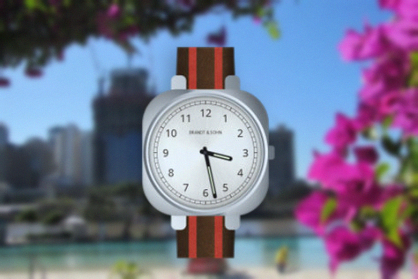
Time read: 3h28
